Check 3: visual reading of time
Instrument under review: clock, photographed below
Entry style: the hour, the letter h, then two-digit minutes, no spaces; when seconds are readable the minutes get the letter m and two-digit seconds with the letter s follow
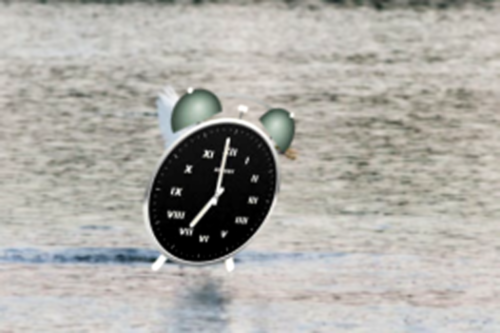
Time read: 6h59
